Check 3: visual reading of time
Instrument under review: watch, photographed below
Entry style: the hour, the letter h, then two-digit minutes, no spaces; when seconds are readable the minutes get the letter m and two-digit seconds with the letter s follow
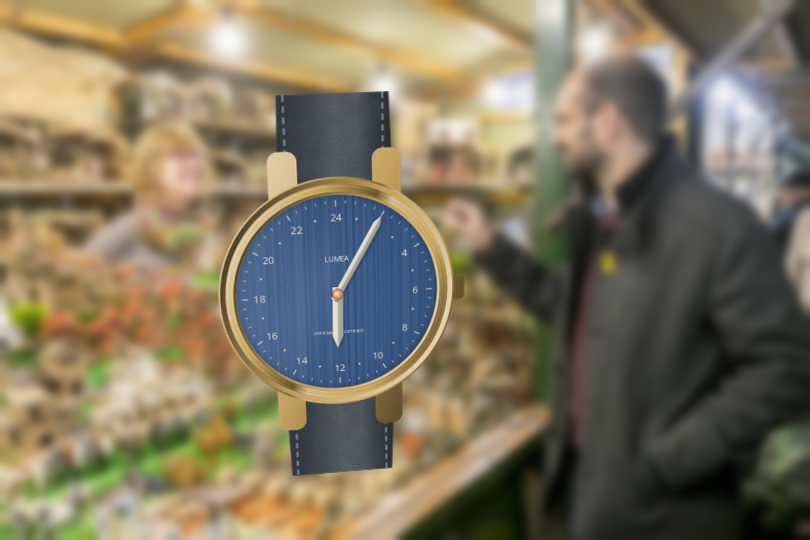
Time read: 12h05
